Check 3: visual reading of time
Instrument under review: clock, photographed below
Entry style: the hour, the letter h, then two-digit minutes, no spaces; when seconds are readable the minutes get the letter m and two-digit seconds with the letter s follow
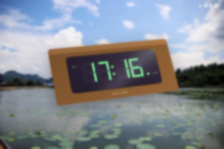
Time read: 17h16
